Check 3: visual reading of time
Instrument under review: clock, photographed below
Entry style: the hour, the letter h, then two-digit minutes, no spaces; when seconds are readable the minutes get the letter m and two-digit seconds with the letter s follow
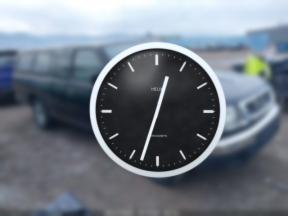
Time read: 12h33
